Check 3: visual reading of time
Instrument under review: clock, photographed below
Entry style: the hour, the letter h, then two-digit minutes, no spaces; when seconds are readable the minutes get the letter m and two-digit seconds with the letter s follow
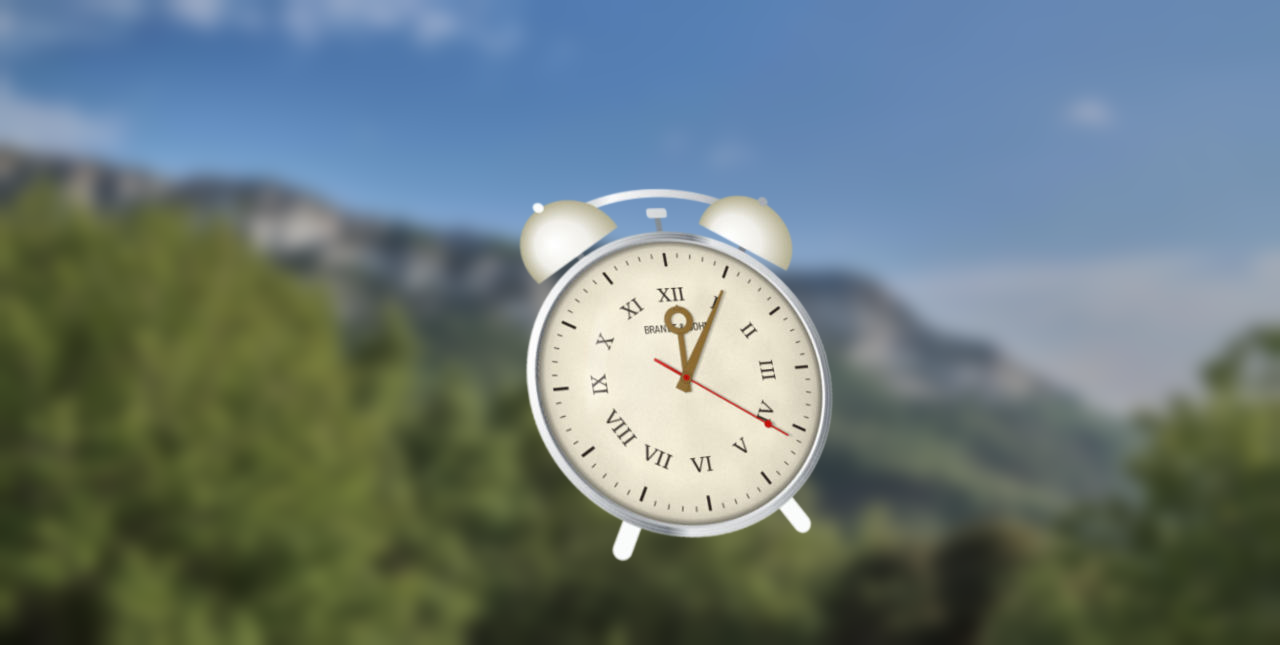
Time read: 12h05m21s
